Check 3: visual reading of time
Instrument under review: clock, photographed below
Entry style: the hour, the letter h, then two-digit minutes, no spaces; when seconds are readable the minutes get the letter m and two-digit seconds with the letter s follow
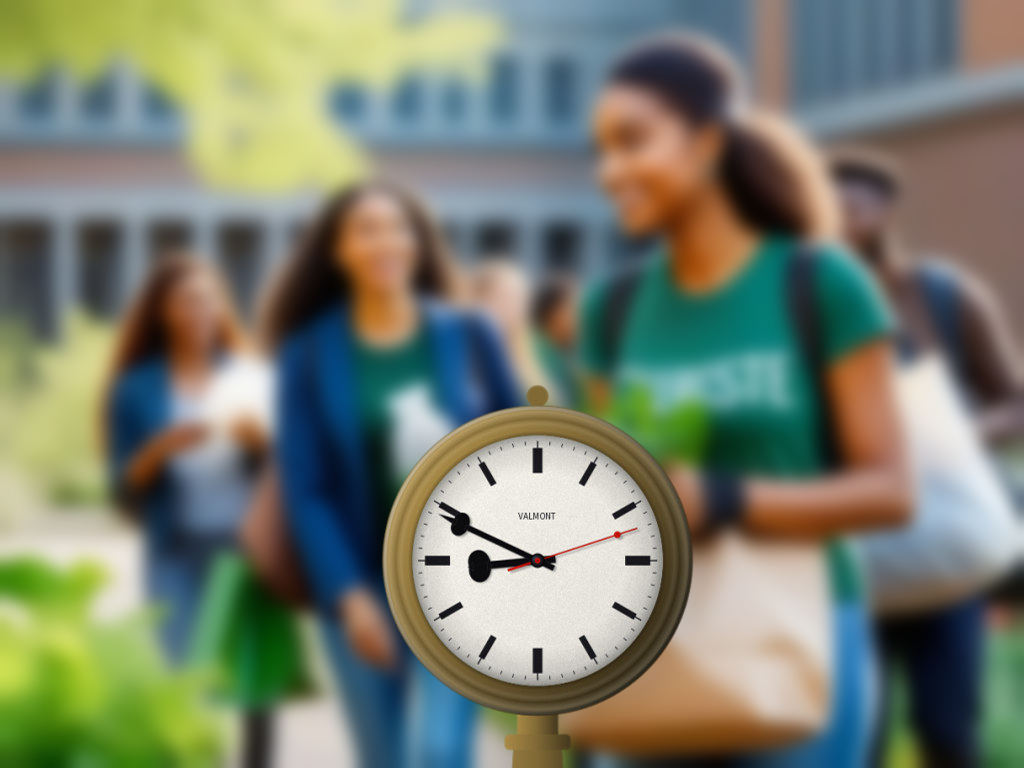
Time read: 8h49m12s
